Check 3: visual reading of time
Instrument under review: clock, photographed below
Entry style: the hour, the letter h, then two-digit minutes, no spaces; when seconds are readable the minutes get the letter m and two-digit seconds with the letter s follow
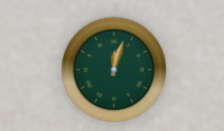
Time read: 12h03
